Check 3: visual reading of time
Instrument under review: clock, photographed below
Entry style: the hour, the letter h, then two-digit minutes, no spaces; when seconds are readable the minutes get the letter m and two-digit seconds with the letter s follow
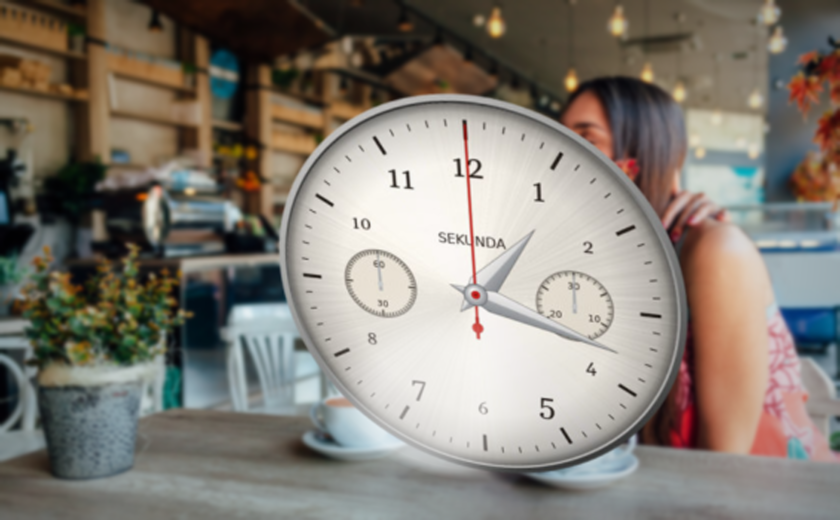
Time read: 1h18
